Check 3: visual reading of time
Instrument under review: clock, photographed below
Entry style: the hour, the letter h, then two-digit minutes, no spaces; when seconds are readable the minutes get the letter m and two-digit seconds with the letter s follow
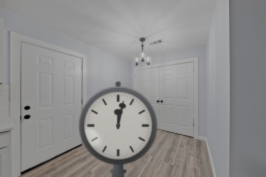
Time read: 12h02
